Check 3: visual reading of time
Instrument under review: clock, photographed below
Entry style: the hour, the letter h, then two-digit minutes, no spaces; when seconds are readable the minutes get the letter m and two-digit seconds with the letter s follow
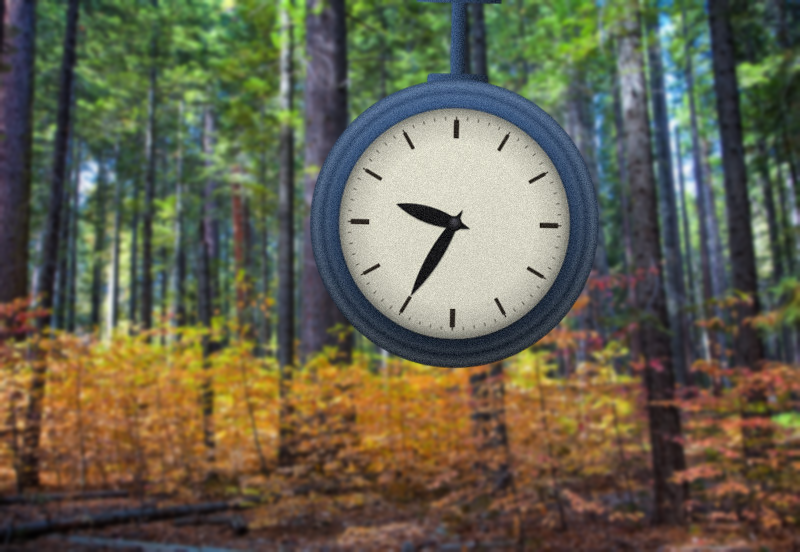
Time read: 9h35
